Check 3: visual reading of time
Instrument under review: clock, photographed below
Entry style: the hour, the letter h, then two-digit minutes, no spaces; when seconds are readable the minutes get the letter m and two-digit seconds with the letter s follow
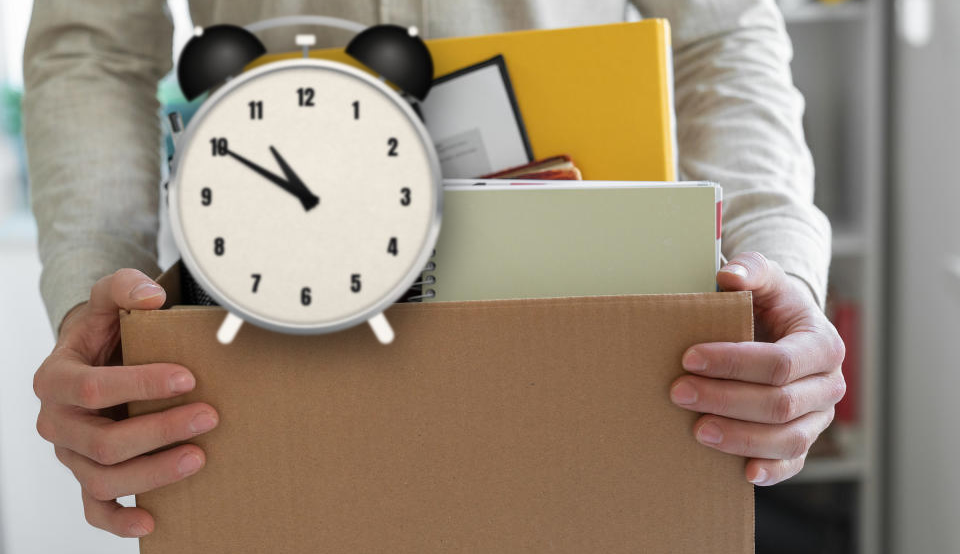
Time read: 10h50
